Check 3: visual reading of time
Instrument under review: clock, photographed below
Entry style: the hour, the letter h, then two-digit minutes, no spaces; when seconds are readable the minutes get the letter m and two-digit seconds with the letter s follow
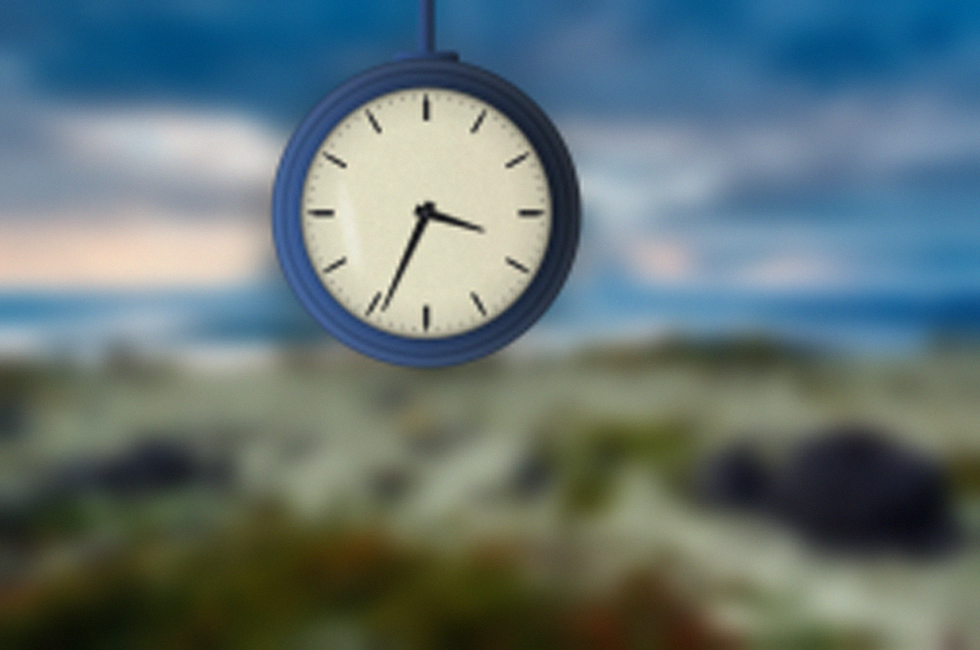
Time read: 3h34
